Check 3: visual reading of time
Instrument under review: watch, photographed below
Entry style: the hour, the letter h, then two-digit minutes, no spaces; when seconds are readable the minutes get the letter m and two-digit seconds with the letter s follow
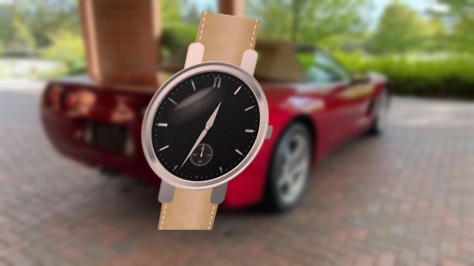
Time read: 12h34
